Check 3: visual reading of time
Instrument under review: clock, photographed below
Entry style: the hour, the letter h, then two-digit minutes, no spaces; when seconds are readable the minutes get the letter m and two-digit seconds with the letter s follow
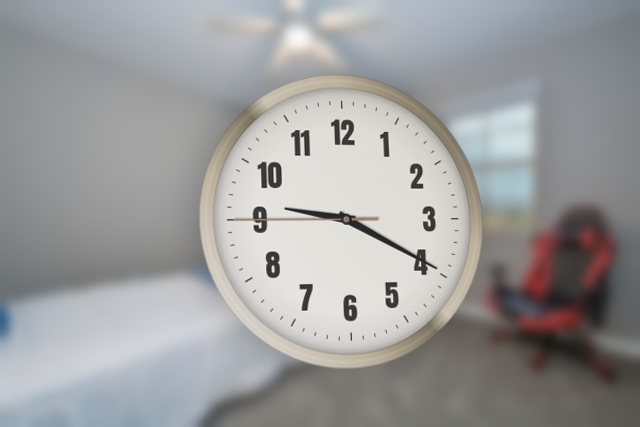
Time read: 9h19m45s
